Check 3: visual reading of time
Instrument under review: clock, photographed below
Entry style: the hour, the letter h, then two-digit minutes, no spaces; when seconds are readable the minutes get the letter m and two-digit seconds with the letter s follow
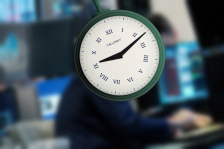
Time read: 9h12
